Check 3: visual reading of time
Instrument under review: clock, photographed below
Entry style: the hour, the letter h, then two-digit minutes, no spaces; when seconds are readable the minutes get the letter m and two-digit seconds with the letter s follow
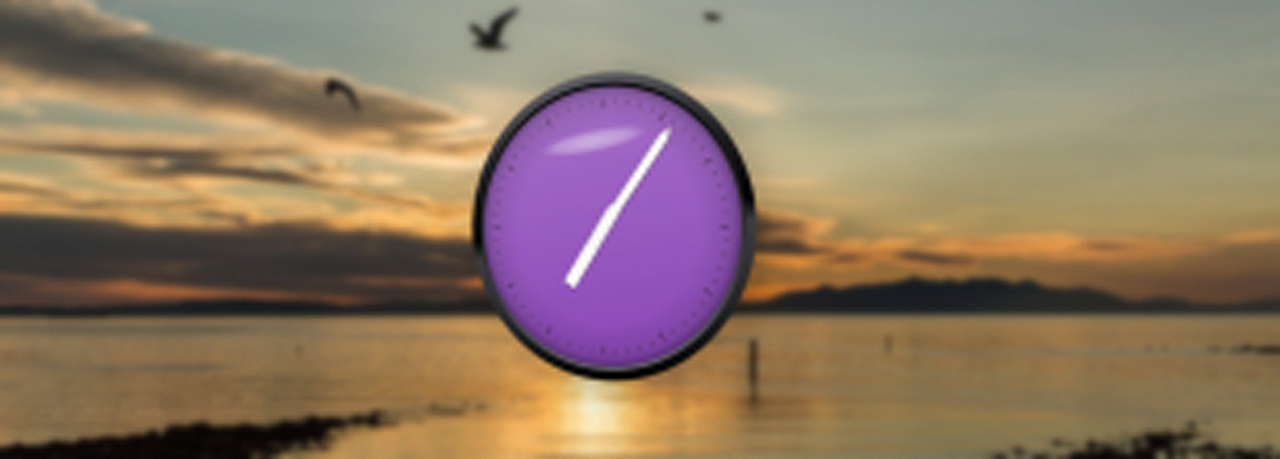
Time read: 7h06
